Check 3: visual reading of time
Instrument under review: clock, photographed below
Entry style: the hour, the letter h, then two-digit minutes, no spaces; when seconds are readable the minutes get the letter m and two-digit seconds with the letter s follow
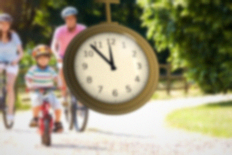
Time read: 11h53
